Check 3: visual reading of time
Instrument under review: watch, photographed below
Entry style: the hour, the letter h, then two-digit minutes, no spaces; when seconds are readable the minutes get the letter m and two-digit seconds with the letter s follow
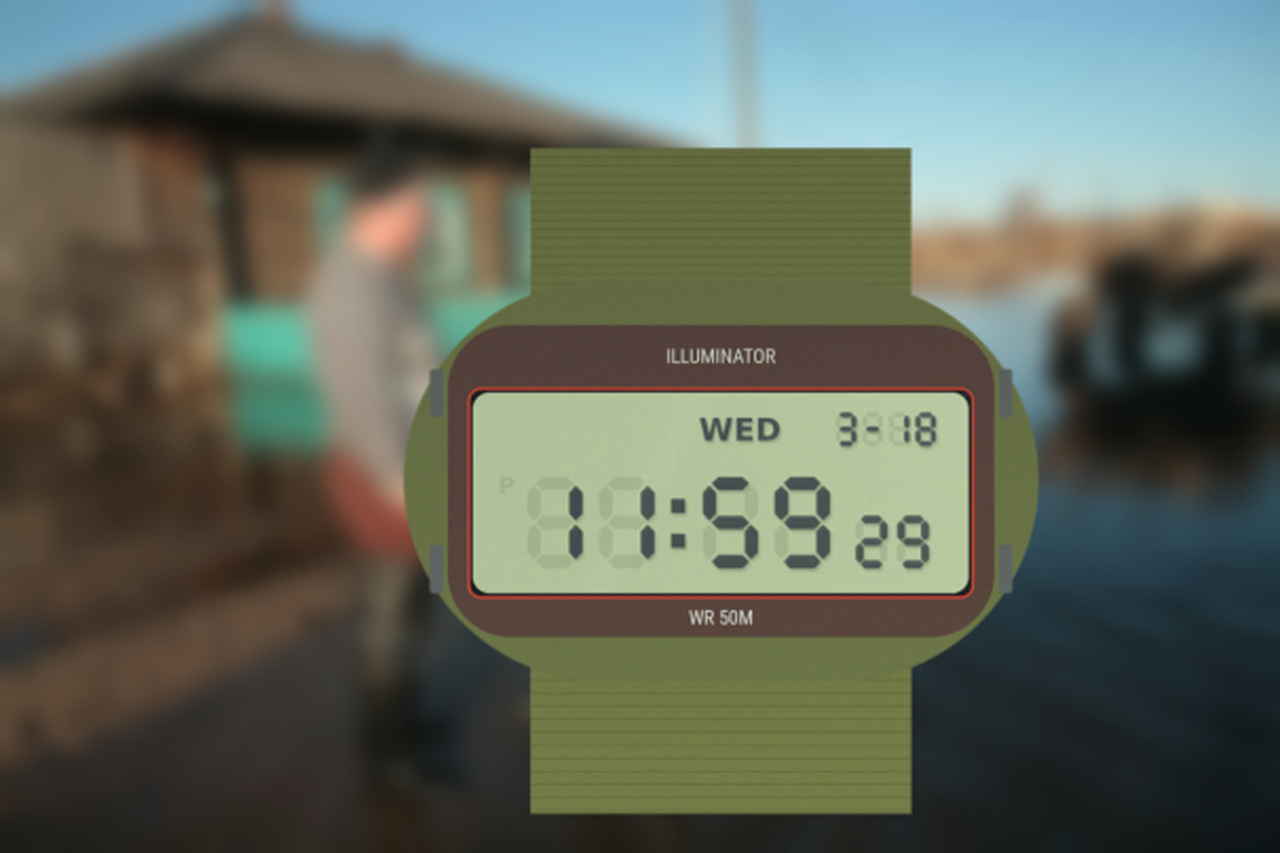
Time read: 11h59m29s
